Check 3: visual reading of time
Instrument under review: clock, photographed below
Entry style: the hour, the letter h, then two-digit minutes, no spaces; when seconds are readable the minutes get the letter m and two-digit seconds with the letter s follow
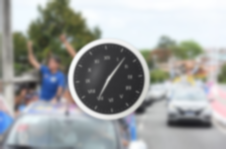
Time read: 7h07
